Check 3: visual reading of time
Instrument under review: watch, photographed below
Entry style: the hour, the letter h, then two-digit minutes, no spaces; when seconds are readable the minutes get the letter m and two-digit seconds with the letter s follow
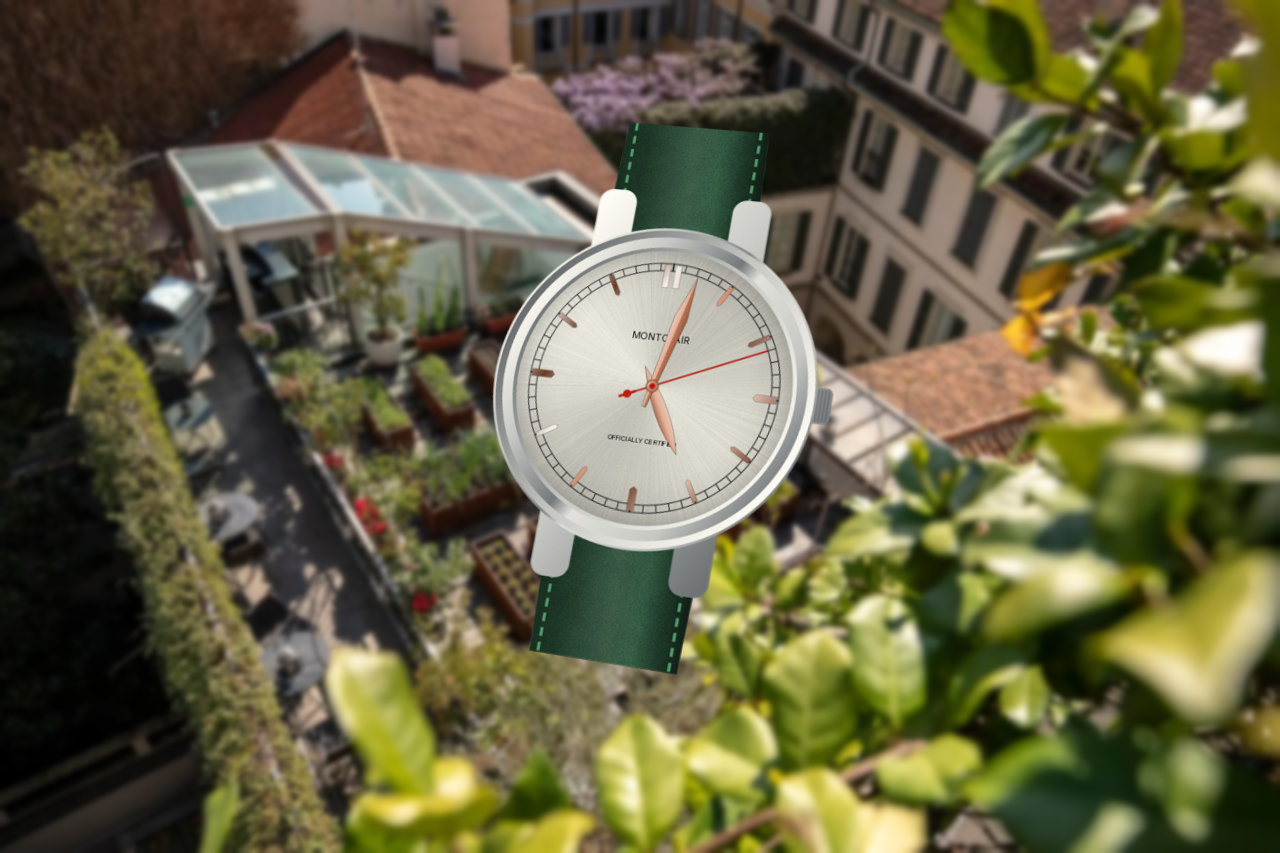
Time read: 5h02m11s
